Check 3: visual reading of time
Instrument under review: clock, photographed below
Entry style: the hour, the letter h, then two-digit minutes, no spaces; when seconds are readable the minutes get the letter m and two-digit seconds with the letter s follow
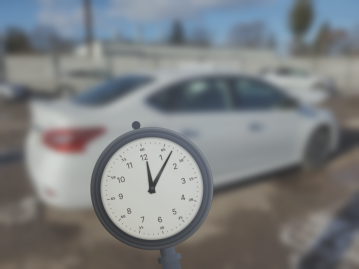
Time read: 12h07
